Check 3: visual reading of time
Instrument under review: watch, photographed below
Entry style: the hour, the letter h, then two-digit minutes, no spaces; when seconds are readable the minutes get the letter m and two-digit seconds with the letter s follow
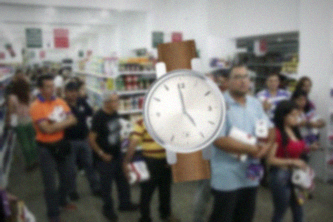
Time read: 4h59
